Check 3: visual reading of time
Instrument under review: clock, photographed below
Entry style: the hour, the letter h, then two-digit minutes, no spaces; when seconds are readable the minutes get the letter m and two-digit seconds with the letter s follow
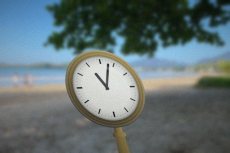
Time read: 11h03
